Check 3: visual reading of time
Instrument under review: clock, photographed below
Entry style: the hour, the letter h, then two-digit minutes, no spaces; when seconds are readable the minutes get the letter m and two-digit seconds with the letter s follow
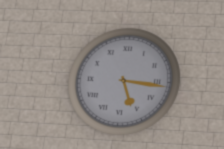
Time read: 5h16
